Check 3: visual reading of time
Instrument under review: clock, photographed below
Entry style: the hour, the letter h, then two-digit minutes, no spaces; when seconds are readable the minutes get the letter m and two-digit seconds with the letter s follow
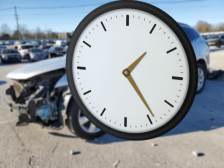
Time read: 1h24
